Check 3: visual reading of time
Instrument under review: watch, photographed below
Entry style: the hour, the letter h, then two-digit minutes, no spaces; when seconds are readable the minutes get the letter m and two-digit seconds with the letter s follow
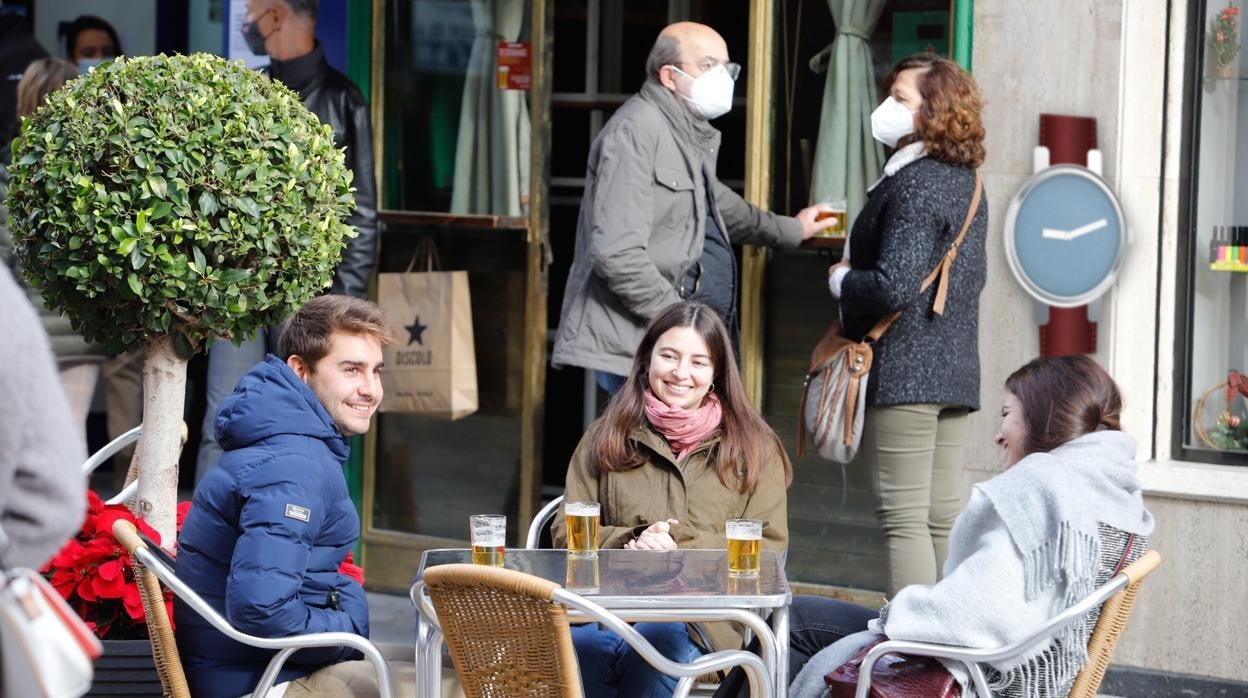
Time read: 9h12
